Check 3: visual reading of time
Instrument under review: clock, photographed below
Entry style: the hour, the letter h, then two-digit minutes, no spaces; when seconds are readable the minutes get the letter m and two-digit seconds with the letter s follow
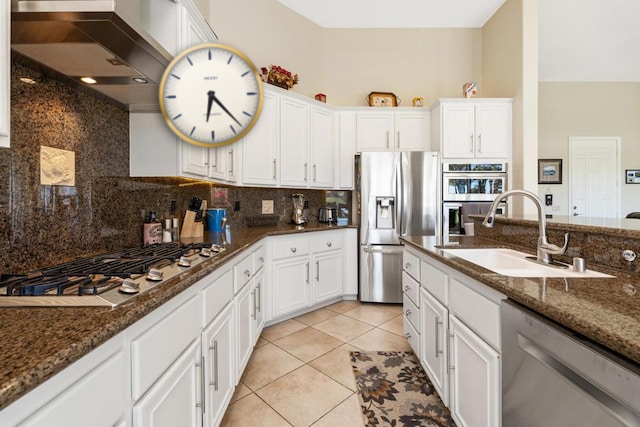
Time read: 6h23
